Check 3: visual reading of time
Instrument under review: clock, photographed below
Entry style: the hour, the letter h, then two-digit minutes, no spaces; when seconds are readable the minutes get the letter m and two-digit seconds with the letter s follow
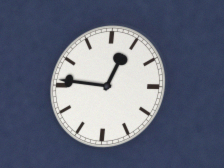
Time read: 12h46
